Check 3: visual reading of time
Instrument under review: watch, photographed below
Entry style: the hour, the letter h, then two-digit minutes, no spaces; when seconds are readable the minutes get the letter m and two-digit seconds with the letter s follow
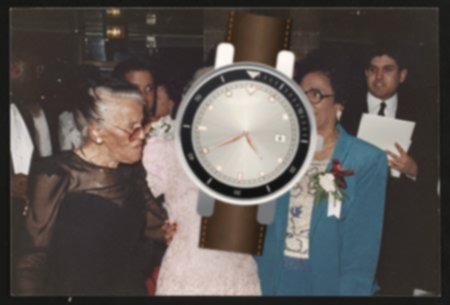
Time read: 4h40
